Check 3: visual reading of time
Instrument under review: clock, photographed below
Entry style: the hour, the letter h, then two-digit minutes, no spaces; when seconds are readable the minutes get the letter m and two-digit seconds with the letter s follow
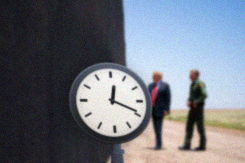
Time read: 12h19
